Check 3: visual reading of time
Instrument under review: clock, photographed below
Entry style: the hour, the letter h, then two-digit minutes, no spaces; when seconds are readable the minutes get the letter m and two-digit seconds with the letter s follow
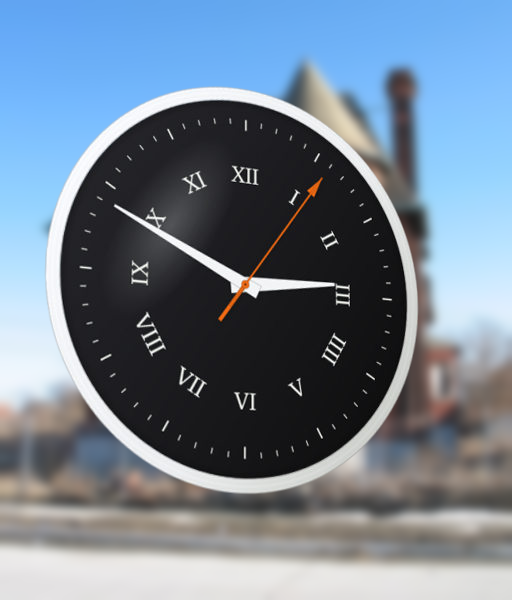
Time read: 2h49m06s
